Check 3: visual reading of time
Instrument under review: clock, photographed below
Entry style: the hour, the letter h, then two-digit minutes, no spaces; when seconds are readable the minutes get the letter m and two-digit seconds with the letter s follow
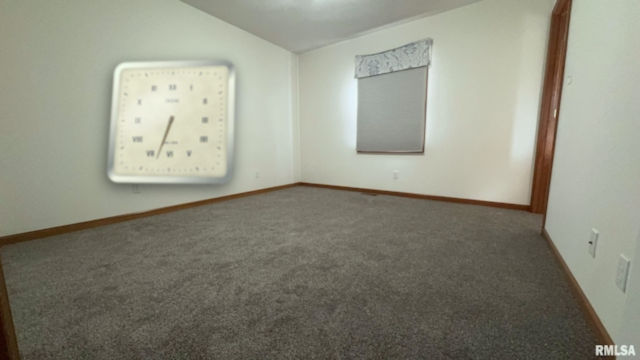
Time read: 6h33
